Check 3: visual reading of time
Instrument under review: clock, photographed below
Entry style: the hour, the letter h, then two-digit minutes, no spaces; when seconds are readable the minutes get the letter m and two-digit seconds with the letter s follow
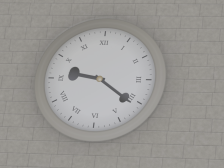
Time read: 9h21
